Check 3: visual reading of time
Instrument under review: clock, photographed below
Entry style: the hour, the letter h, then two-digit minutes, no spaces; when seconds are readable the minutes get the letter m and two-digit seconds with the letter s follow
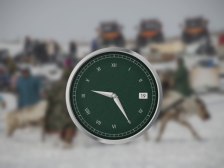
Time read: 9h25
